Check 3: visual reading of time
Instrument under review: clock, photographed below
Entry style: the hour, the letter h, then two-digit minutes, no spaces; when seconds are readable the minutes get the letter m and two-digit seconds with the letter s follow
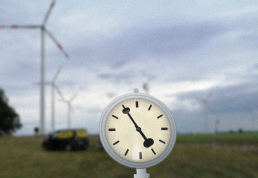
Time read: 4h55
